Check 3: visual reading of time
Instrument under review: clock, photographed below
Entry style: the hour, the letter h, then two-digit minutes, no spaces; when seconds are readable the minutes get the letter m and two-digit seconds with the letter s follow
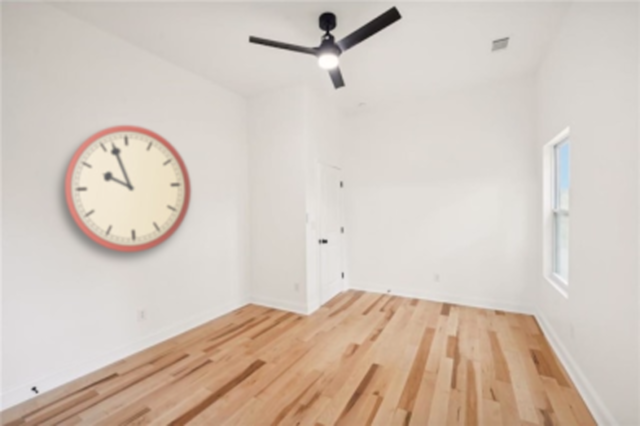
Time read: 9h57
